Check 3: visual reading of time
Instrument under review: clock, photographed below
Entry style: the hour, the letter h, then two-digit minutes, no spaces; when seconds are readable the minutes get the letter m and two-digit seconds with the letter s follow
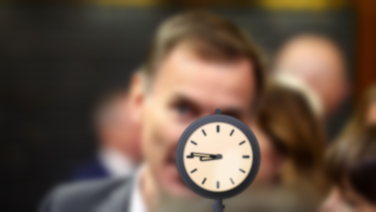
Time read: 8h46
